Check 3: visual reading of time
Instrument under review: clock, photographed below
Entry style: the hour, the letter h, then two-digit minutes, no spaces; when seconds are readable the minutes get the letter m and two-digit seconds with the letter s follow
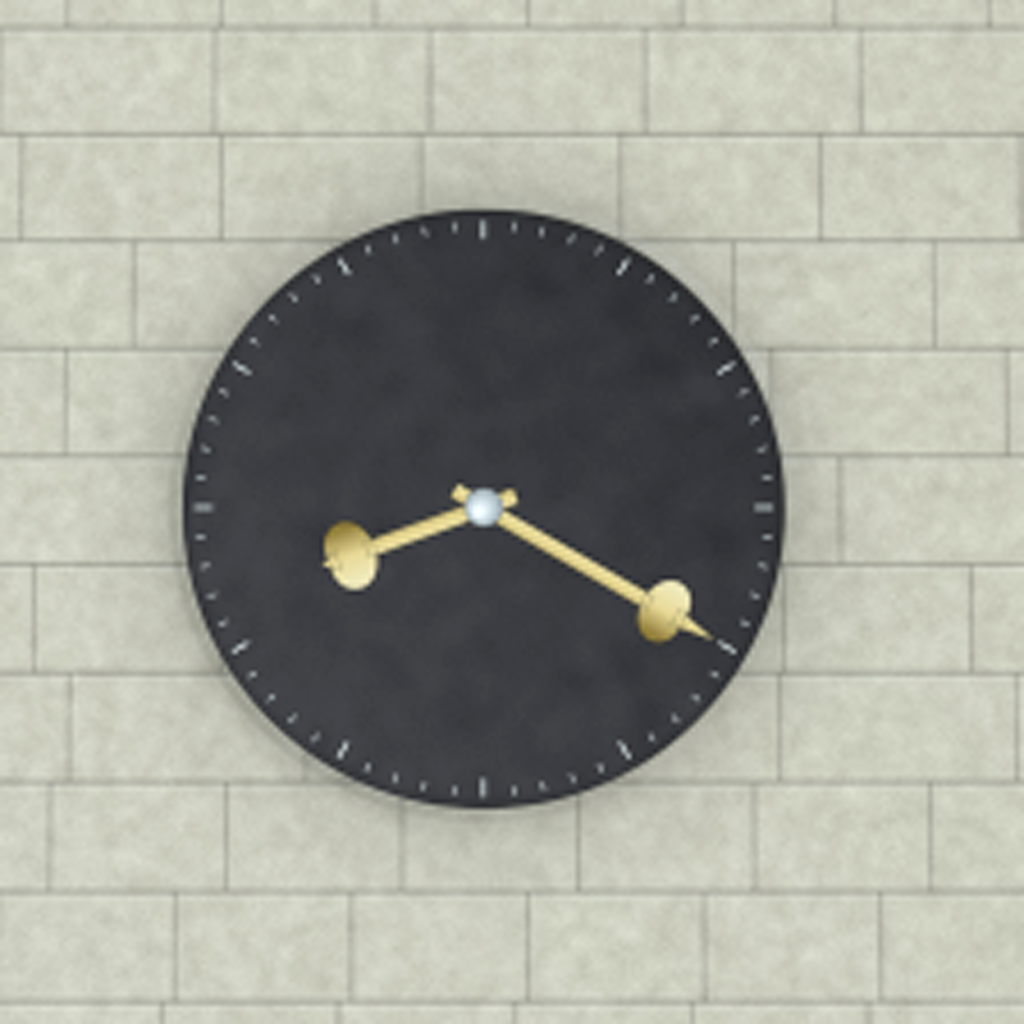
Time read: 8h20
